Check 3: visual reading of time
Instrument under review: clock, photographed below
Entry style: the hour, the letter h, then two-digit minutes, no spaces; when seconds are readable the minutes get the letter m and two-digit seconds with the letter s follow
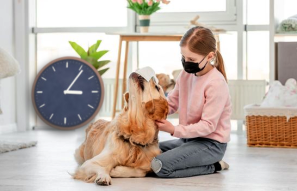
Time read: 3h06
